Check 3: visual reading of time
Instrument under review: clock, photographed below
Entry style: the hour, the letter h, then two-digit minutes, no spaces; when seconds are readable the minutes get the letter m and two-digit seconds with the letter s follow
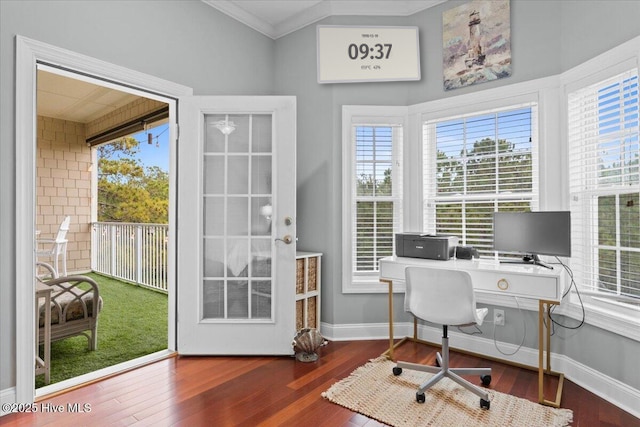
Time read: 9h37
